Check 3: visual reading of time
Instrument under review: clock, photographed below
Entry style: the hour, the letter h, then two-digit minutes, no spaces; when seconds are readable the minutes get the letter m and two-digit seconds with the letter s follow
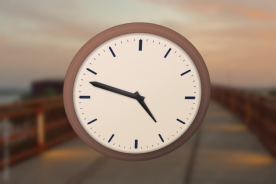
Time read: 4h48
